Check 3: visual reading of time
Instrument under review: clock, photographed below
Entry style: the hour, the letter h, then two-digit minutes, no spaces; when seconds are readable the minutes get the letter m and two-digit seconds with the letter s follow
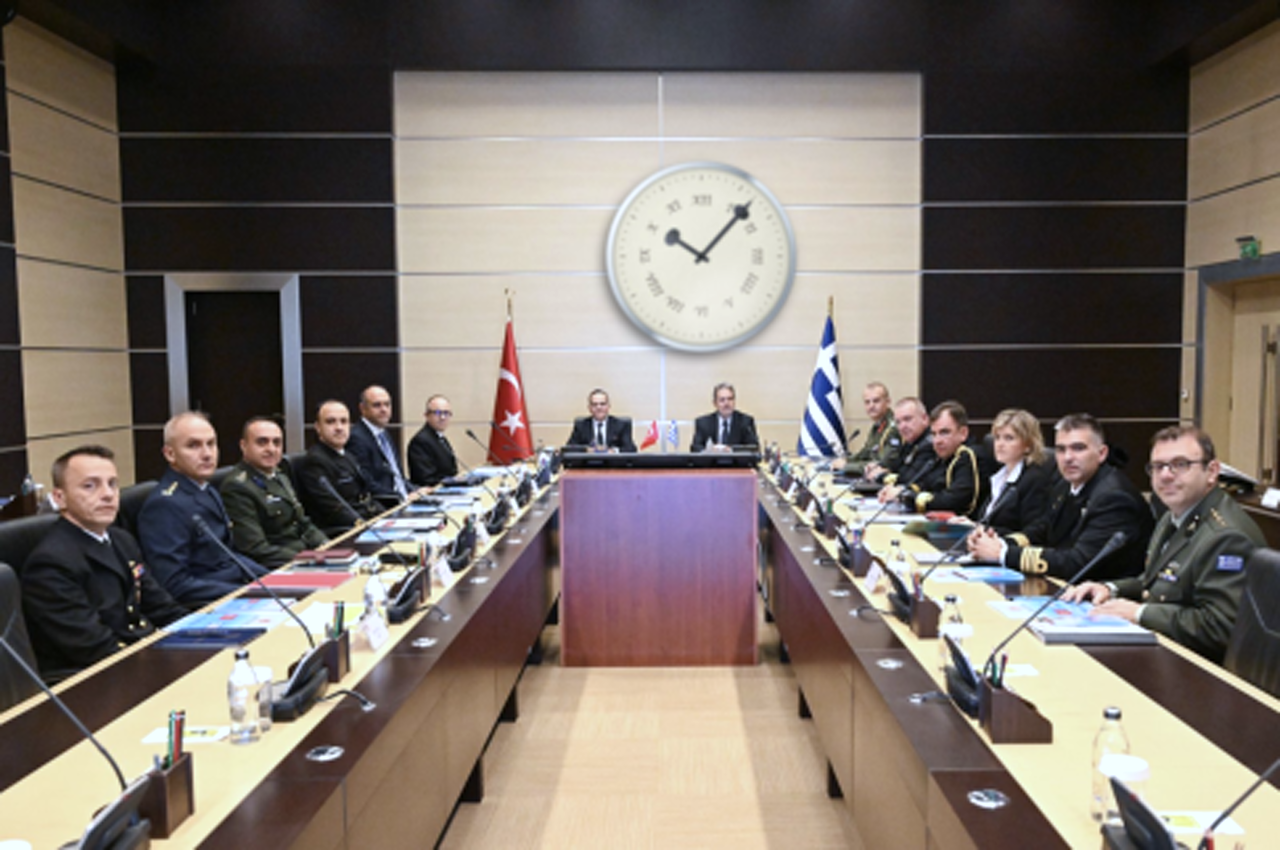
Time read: 10h07
